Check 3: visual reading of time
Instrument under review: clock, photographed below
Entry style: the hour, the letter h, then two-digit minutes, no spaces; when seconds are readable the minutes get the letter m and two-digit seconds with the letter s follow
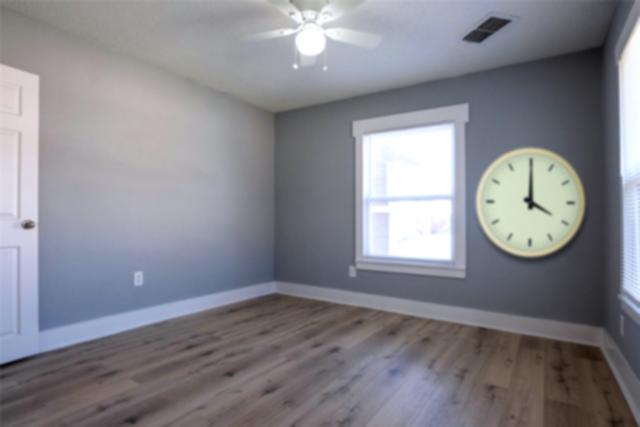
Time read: 4h00
